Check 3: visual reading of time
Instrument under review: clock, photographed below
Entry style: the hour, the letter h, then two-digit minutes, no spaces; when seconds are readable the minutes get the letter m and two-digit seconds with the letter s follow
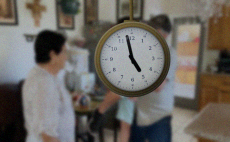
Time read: 4h58
